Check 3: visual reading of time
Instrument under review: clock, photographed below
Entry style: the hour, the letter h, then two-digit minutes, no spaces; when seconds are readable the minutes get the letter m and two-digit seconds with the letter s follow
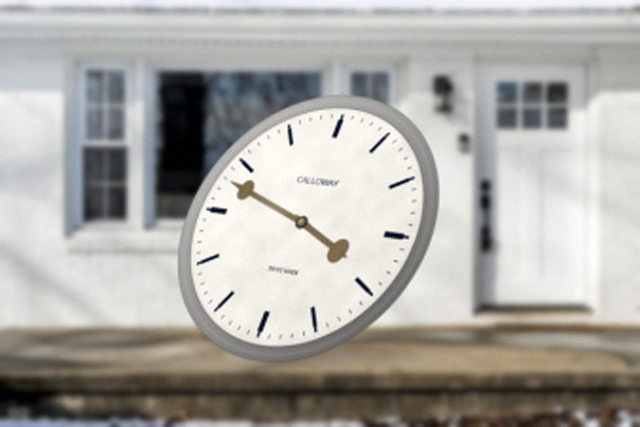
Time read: 3h48
